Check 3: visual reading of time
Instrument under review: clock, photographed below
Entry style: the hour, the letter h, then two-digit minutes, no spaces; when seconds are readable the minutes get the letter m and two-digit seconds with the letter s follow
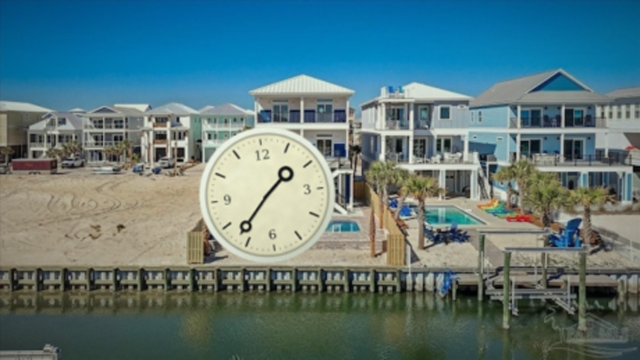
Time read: 1h37
